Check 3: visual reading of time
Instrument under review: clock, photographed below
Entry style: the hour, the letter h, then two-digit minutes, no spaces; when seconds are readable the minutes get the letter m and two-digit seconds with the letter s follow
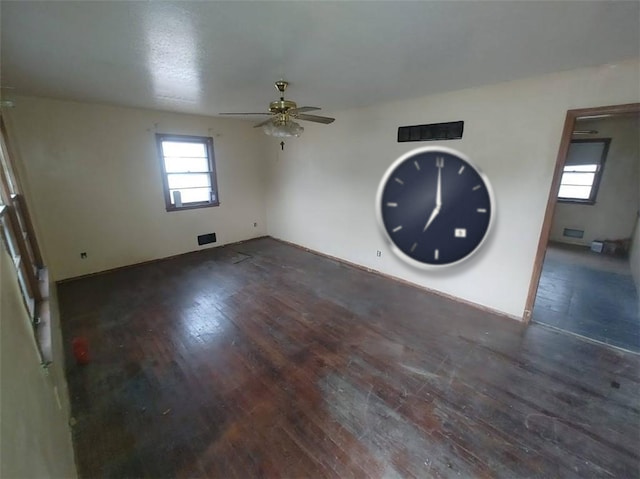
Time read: 7h00
